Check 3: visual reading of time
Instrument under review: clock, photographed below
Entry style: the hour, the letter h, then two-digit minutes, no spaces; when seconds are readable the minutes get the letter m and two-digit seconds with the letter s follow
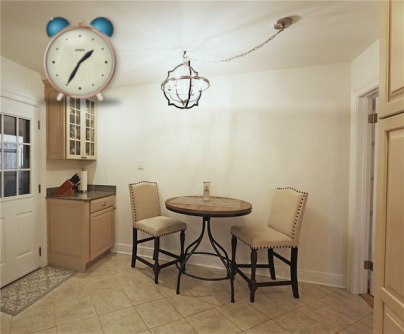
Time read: 1h35
